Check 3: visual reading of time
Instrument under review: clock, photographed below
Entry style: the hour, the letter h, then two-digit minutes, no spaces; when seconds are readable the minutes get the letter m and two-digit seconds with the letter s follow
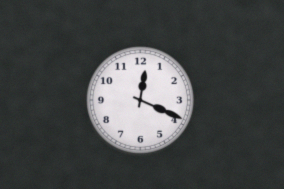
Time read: 12h19
